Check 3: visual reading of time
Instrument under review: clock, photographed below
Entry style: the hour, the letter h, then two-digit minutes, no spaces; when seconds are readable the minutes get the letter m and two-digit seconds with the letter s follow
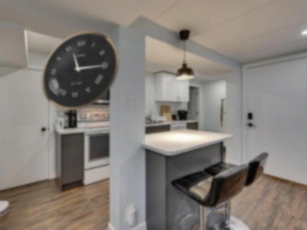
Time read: 11h15
